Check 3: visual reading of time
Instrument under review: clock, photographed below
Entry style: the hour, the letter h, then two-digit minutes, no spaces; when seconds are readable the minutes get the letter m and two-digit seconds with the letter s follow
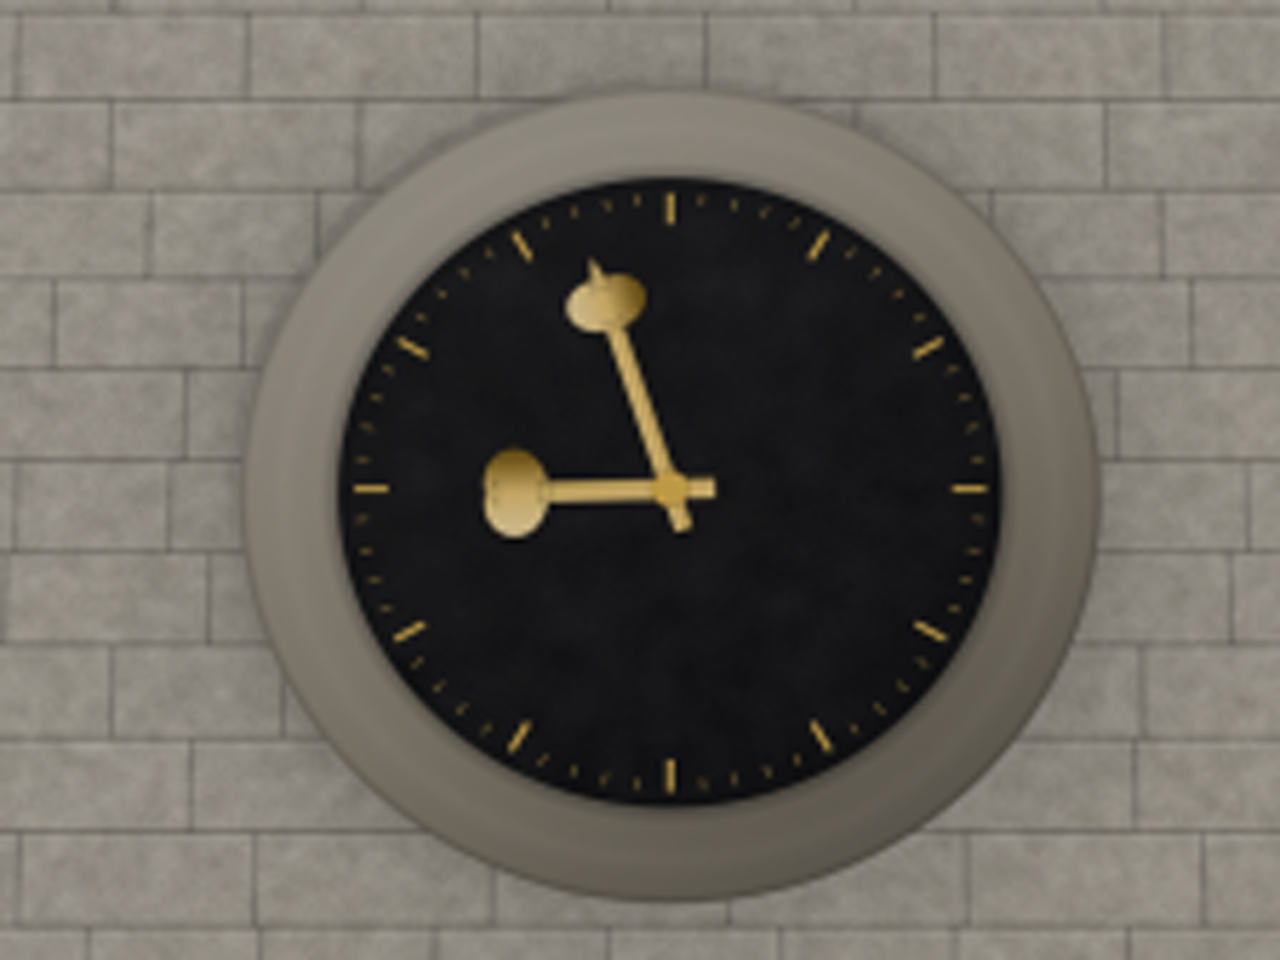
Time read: 8h57
